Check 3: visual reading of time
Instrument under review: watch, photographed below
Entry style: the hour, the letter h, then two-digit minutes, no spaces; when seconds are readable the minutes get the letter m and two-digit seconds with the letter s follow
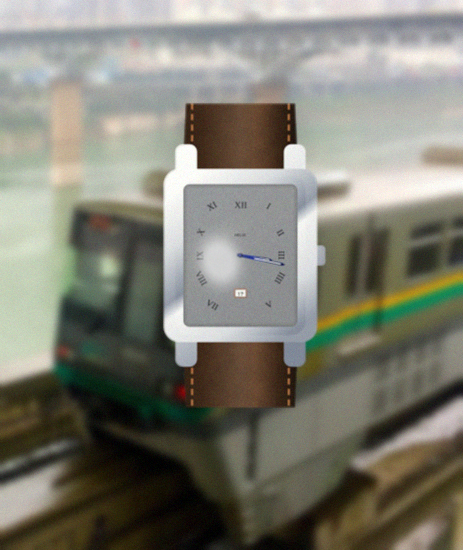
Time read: 3h17
